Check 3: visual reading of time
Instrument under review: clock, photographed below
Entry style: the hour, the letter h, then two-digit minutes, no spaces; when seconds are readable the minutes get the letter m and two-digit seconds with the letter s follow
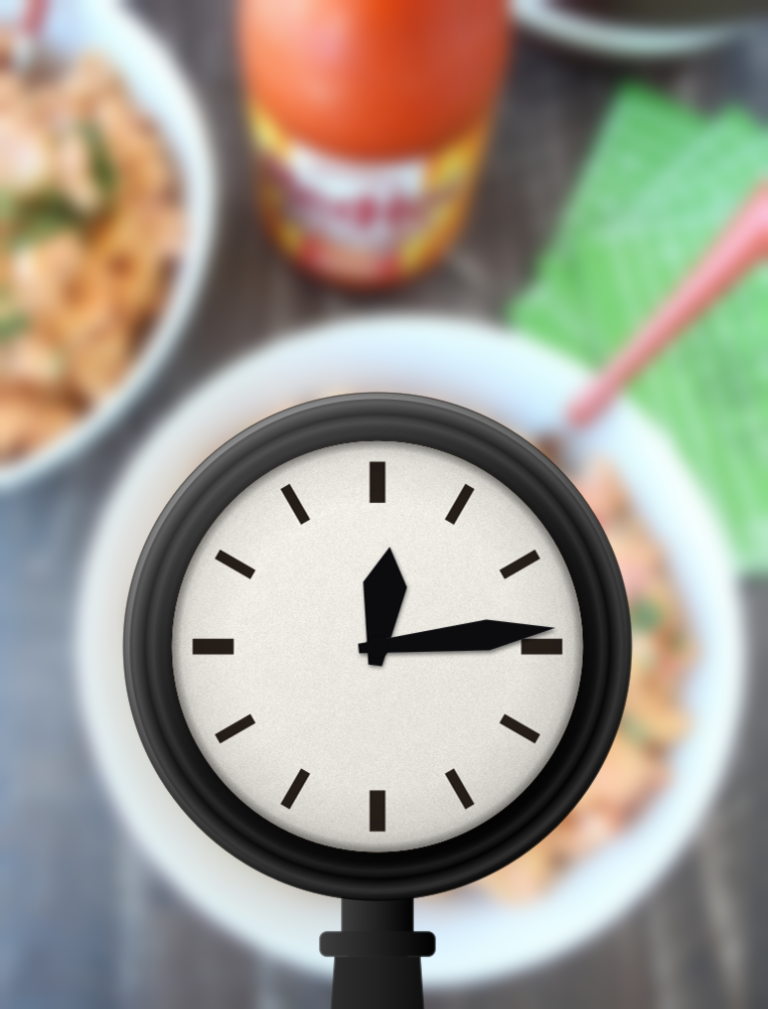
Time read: 12h14
